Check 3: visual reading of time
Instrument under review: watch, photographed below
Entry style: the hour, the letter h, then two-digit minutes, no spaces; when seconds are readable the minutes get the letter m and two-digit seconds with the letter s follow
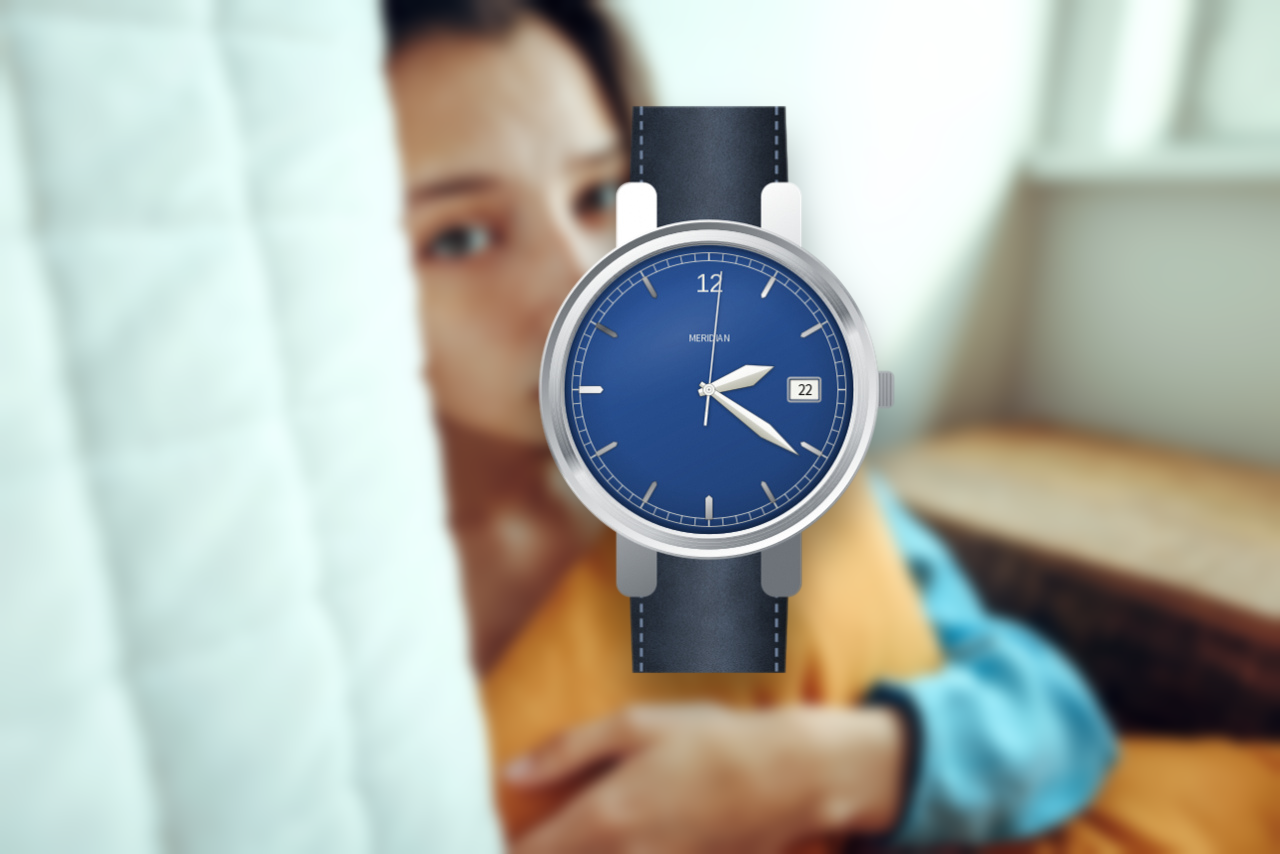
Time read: 2h21m01s
